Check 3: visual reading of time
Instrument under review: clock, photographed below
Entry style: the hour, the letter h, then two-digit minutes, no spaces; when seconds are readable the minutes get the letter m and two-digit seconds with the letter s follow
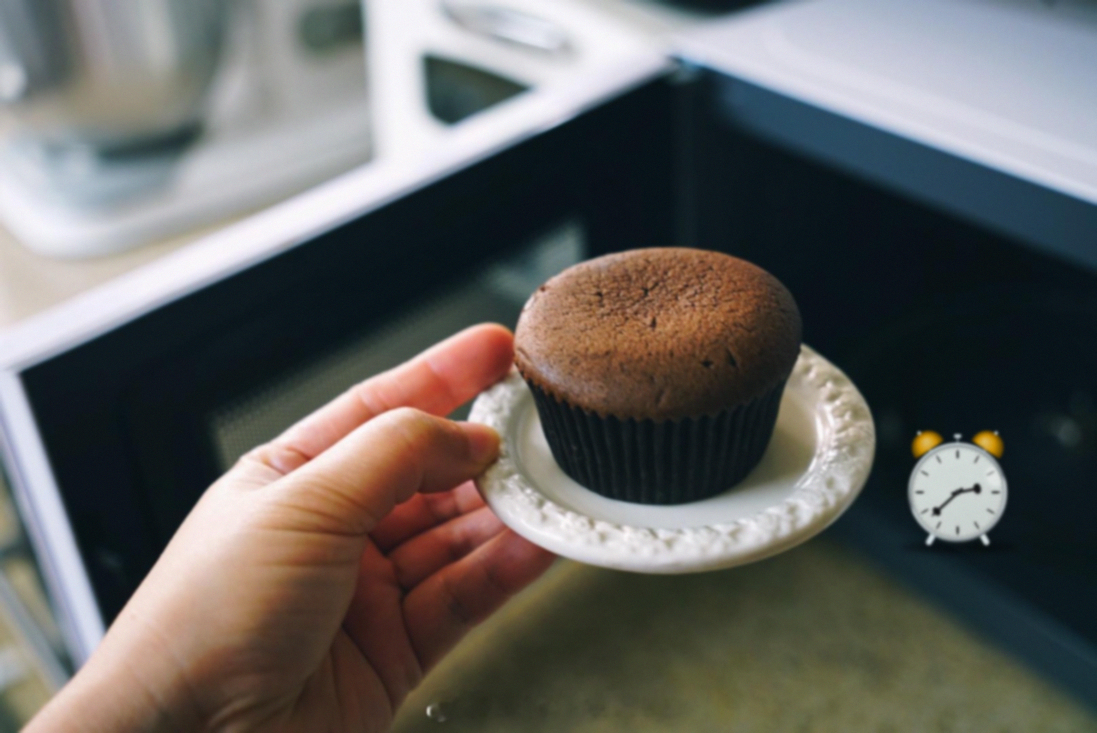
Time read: 2h38
